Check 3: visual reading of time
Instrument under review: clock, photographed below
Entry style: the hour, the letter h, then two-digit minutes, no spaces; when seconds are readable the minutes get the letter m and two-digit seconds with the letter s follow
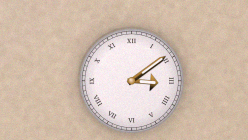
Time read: 3h09
